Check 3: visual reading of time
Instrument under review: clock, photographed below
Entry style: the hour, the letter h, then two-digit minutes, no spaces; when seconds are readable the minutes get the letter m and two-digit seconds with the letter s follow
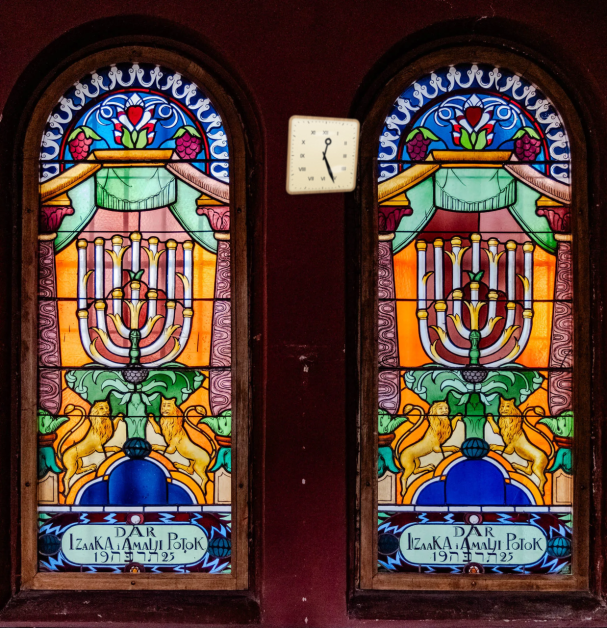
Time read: 12h26
